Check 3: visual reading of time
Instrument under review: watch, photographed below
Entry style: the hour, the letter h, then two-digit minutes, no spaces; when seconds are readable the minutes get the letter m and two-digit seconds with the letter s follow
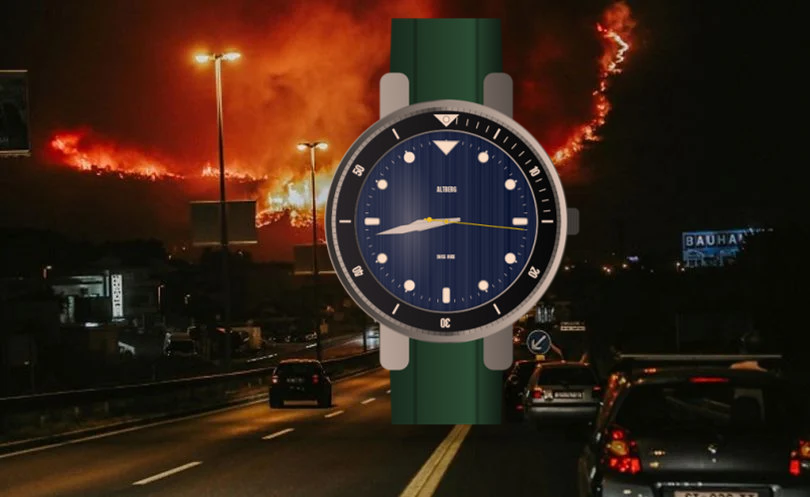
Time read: 8h43m16s
